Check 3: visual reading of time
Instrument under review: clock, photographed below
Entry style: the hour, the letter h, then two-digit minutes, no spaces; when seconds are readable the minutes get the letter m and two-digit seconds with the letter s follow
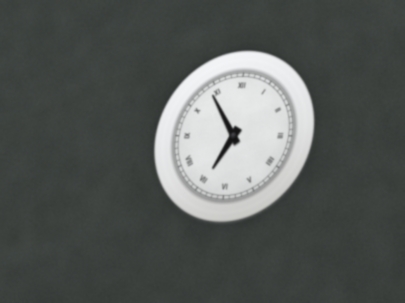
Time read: 6h54
